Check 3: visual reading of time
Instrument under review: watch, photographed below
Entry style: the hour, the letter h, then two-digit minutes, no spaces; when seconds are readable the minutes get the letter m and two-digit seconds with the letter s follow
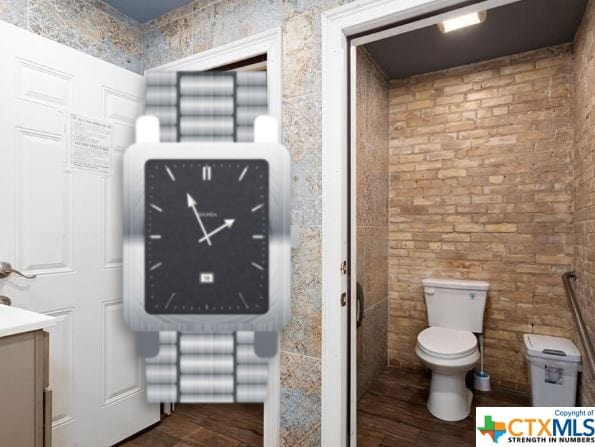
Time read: 1h56
